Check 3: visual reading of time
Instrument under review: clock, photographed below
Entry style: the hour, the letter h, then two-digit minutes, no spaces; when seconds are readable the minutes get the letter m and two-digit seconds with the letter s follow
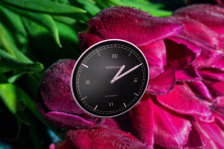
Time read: 1h10
